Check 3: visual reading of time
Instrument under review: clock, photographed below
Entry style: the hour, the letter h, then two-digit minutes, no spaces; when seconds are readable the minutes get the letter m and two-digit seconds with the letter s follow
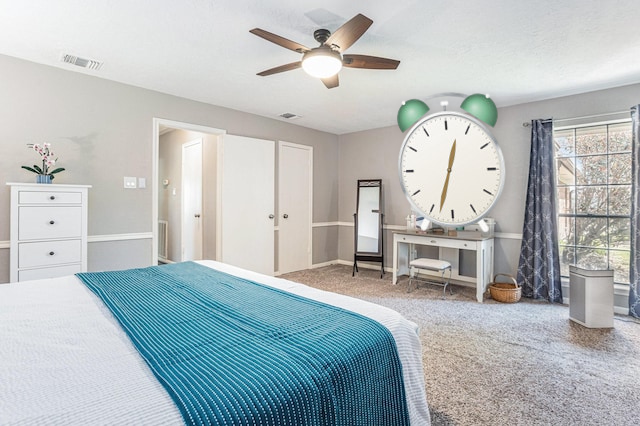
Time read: 12h33
